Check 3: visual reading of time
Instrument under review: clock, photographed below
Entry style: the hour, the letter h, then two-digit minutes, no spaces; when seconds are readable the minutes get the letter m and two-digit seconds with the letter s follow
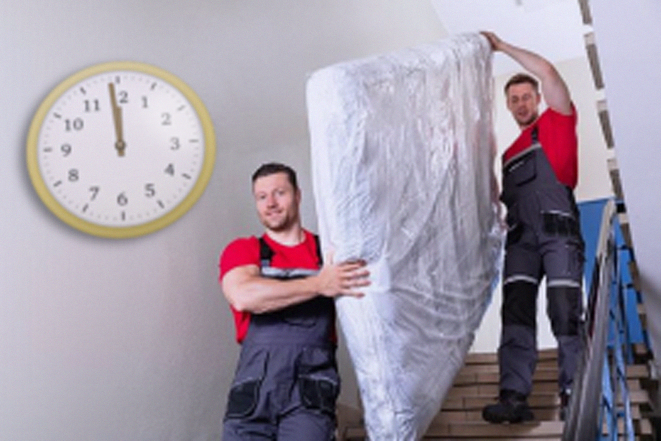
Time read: 11h59
